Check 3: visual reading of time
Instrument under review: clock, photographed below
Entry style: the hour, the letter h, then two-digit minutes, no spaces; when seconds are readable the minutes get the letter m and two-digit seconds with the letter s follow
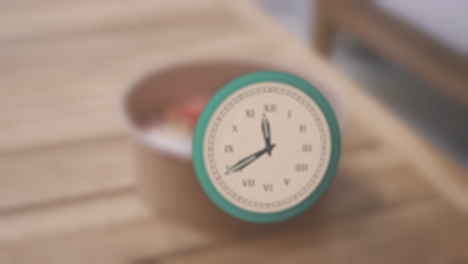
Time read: 11h40
